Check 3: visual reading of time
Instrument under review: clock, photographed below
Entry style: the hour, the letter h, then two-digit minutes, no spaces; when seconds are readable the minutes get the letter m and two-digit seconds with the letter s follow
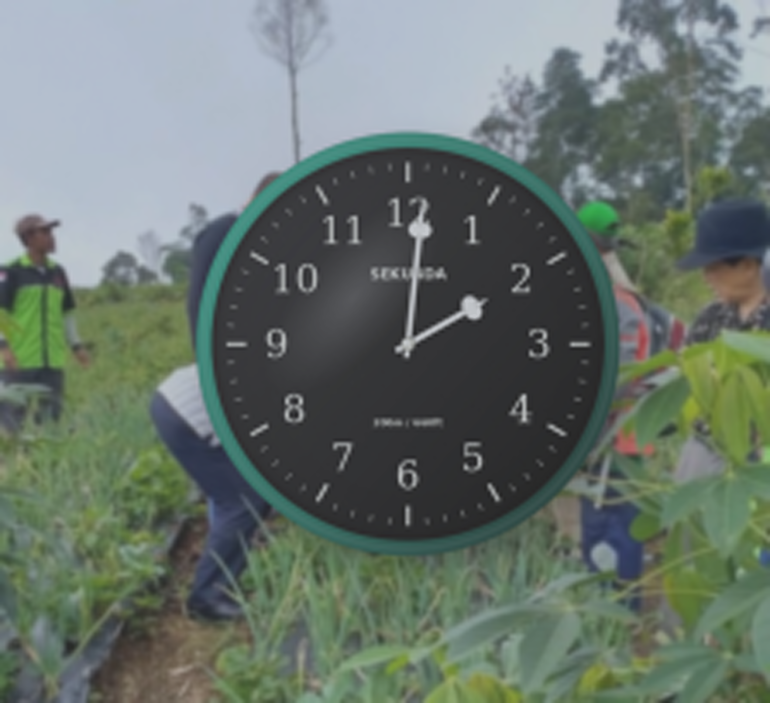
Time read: 2h01
